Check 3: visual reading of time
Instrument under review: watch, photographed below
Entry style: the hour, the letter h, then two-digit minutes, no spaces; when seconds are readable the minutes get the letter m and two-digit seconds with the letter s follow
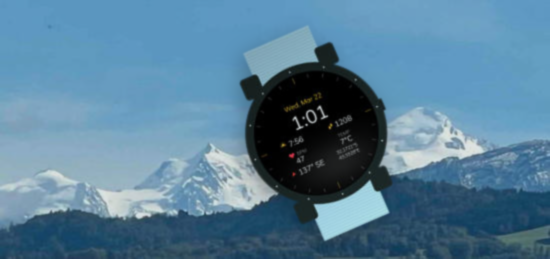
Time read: 1h01
